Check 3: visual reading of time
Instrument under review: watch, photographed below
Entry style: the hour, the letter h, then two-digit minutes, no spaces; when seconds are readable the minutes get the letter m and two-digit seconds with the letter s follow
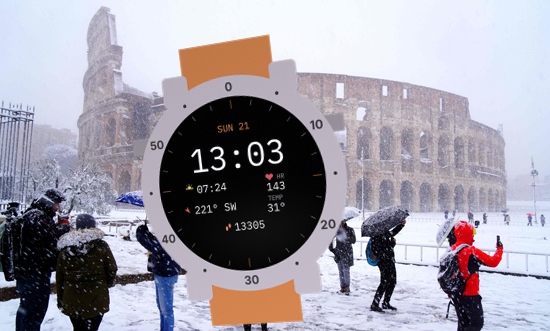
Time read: 13h03
